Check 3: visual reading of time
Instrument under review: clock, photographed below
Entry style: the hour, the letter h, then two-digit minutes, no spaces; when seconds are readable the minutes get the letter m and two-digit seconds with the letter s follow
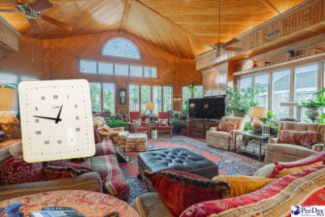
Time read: 12h47
